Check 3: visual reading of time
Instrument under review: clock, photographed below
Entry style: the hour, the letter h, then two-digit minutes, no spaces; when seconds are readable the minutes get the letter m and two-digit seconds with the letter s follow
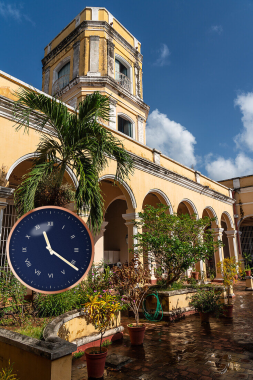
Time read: 11h21
